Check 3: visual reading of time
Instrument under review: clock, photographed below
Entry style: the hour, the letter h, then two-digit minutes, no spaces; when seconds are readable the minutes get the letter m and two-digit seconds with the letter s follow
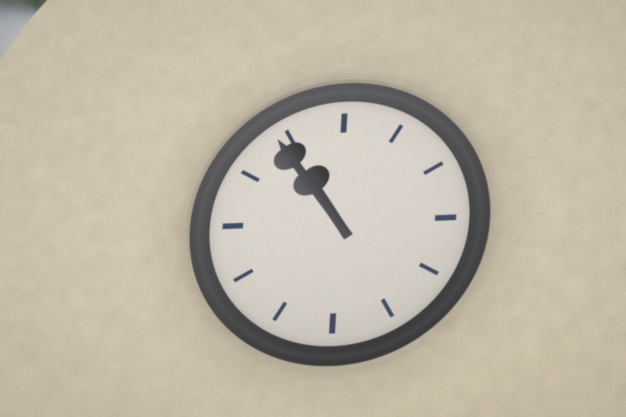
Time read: 10h54
